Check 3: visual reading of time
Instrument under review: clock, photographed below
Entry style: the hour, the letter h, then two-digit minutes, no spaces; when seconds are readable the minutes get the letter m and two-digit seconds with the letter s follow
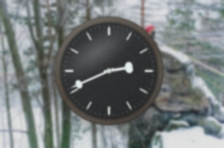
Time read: 2h41
